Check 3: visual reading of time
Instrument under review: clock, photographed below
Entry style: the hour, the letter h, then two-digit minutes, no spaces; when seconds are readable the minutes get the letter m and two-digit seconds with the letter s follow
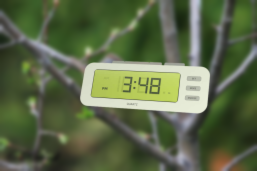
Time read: 3h48
